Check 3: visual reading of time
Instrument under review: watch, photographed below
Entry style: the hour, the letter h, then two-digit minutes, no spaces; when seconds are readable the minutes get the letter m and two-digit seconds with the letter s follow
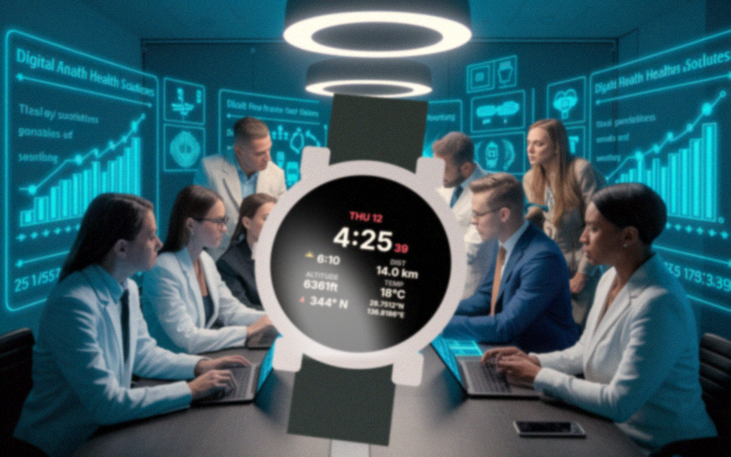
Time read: 4h25m39s
